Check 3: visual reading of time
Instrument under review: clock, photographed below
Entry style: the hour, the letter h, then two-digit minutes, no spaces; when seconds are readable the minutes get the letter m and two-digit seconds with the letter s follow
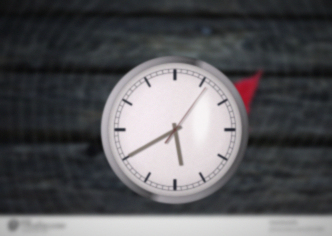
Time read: 5h40m06s
